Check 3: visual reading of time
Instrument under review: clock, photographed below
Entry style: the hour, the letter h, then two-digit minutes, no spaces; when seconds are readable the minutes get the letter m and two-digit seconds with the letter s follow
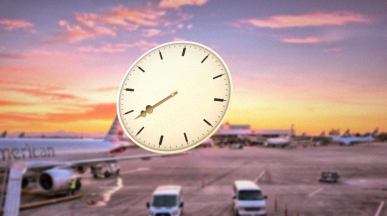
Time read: 7h38
